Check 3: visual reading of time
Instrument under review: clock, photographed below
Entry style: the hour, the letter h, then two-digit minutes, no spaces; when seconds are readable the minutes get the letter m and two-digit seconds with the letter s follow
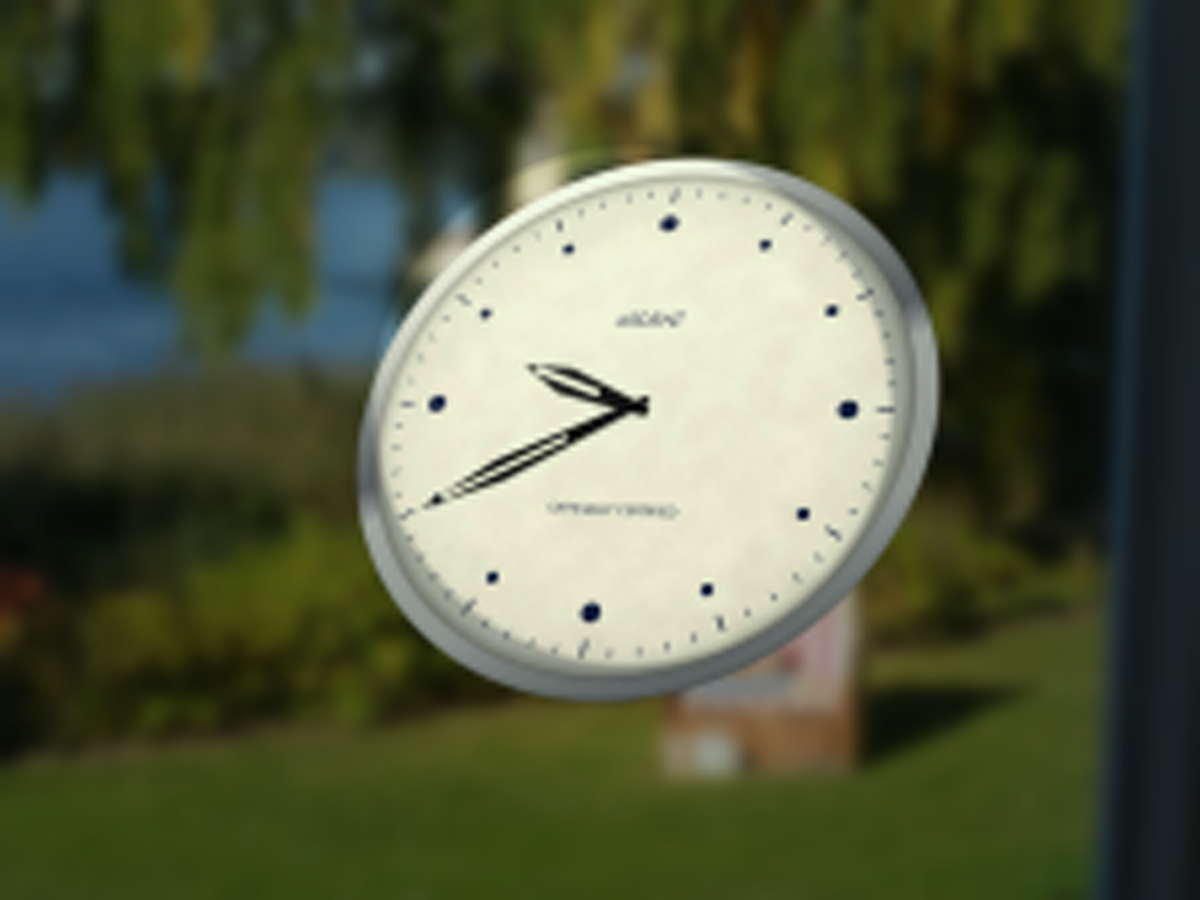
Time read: 9h40
